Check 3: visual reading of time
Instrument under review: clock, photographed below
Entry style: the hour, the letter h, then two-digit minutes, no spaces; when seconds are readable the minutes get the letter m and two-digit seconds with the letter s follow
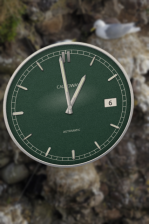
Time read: 12h59
